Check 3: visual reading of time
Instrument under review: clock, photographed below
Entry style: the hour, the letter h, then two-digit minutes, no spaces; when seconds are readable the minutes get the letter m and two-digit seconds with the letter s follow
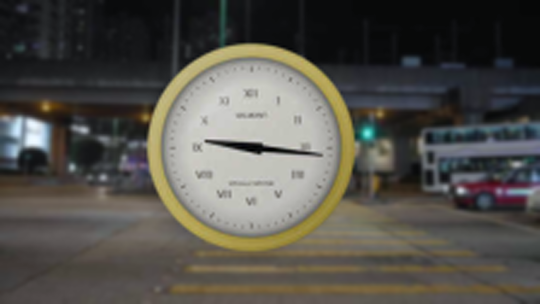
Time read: 9h16
